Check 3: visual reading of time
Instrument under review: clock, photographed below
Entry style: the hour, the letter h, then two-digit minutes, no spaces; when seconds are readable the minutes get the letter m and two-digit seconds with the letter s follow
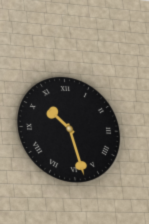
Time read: 10h28
